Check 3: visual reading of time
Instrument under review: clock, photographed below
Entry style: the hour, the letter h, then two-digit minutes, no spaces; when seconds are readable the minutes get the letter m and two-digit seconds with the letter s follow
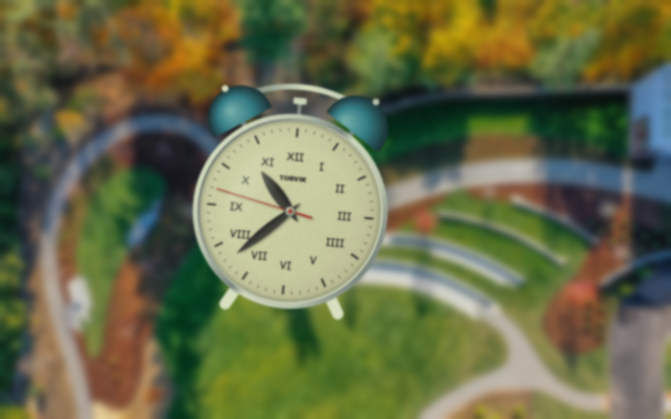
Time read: 10h37m47s
